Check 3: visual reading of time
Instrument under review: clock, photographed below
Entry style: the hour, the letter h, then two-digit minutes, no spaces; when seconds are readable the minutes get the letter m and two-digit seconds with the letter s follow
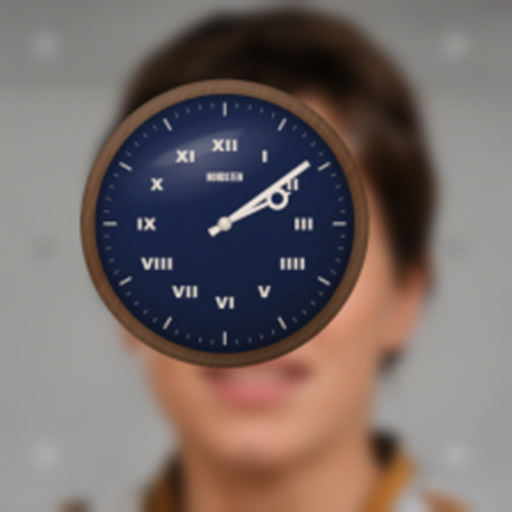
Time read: 2h09
